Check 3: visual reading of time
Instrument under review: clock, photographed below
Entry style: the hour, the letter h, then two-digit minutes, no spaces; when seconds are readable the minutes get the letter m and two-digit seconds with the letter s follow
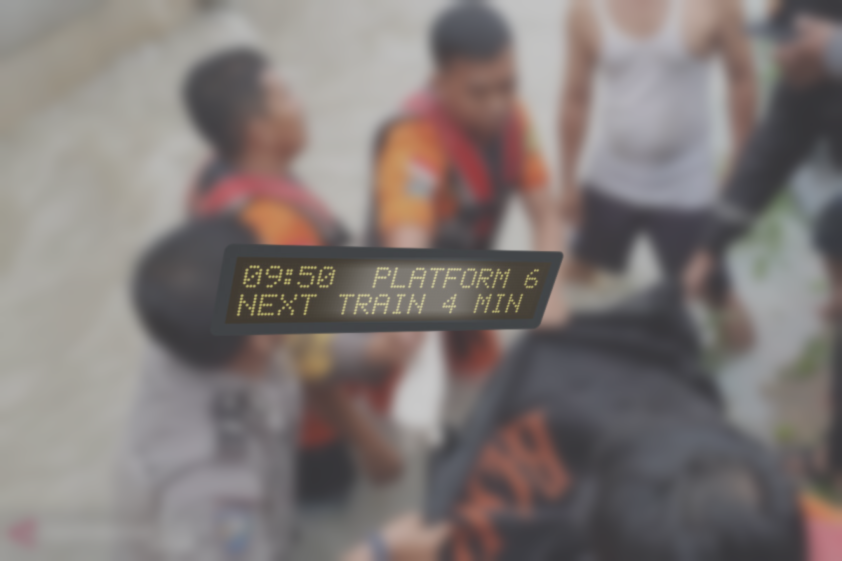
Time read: 9h50
